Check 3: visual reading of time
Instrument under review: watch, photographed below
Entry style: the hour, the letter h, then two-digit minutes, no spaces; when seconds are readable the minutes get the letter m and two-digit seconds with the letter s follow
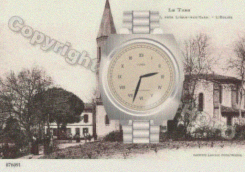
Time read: 2h33
